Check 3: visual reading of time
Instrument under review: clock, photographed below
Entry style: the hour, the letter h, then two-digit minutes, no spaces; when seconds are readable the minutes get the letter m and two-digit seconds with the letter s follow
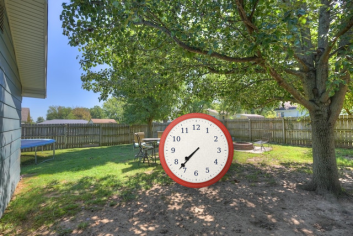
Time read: 7h37
